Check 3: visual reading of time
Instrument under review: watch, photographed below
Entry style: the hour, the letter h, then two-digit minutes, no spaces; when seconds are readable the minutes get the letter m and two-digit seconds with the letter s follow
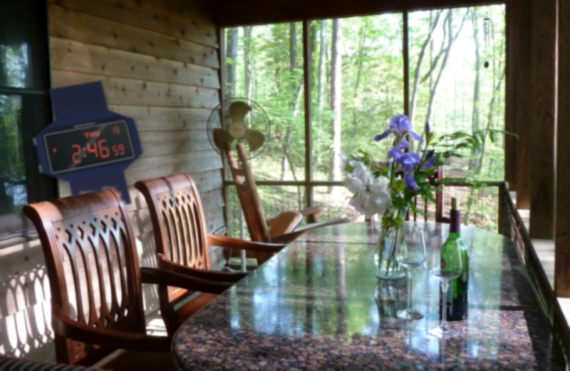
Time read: 2h46
